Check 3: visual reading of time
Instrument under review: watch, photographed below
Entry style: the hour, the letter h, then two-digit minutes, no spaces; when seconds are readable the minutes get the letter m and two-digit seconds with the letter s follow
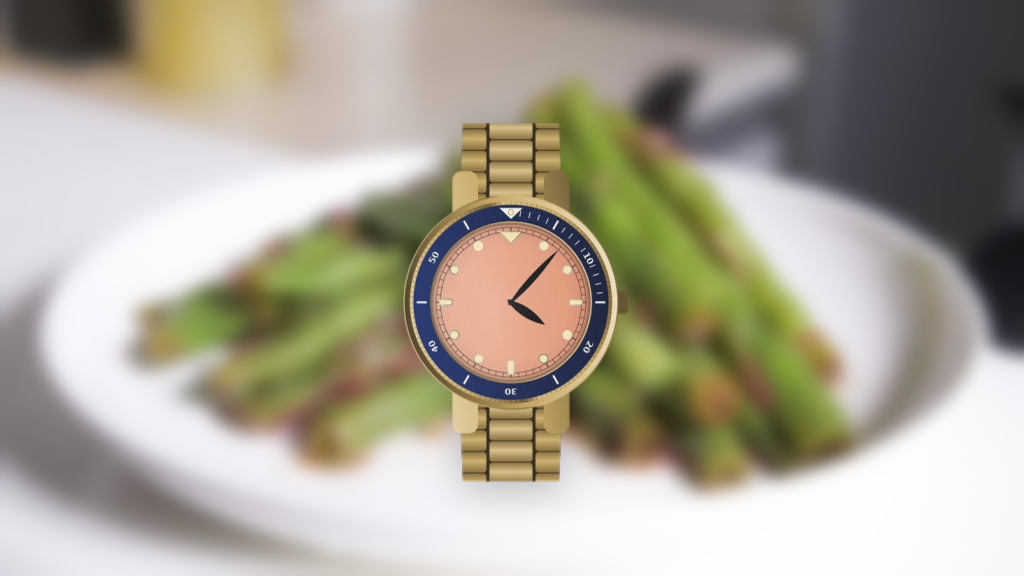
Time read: 4h07
